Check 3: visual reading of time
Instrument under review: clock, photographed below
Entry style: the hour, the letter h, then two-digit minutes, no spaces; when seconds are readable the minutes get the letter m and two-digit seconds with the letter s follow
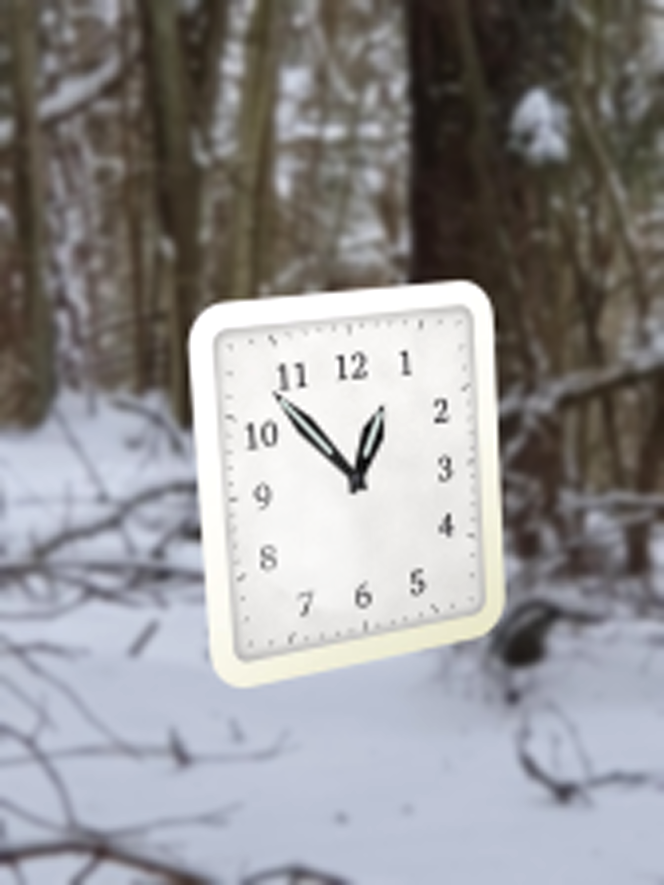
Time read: 12h53
